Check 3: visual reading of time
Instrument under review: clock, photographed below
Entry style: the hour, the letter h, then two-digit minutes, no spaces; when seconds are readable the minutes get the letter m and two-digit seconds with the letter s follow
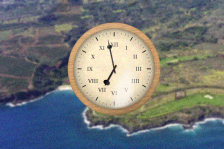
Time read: 6h58
